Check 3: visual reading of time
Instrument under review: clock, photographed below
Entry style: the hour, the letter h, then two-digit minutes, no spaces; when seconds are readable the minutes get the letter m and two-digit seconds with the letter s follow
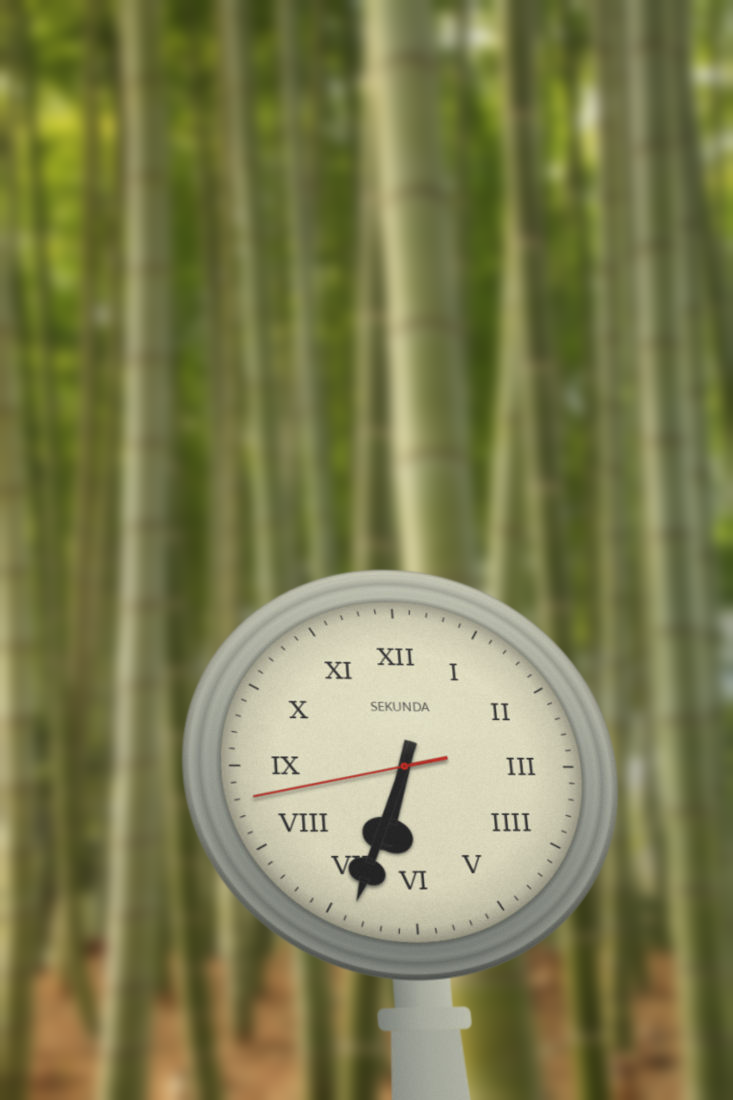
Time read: 6h33m43s
